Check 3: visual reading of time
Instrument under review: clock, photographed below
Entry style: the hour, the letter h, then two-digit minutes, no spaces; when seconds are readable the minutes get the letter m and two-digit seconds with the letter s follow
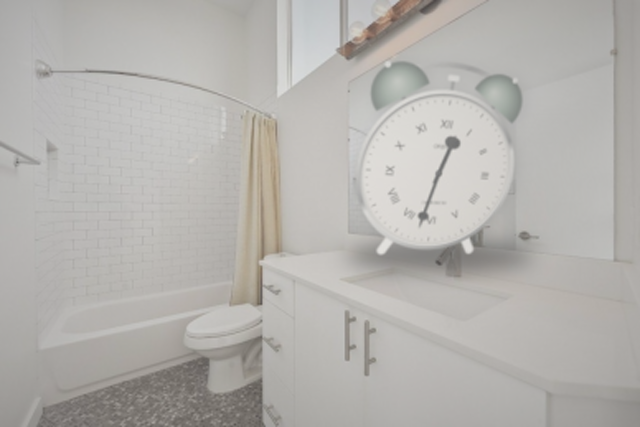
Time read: 12h32
